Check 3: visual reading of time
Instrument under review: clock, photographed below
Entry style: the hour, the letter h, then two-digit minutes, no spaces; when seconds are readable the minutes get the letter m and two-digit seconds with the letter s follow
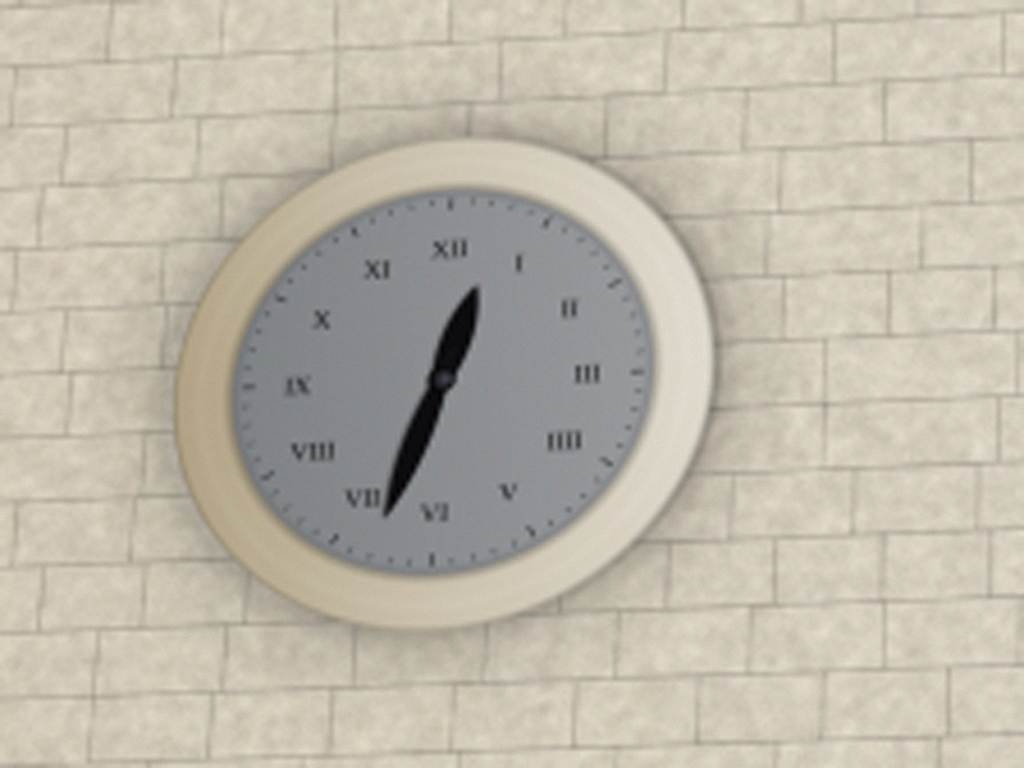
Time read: 12h33
